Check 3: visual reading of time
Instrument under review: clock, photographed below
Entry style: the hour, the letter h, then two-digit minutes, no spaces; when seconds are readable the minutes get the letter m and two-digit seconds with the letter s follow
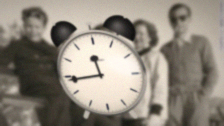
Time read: 11h44
